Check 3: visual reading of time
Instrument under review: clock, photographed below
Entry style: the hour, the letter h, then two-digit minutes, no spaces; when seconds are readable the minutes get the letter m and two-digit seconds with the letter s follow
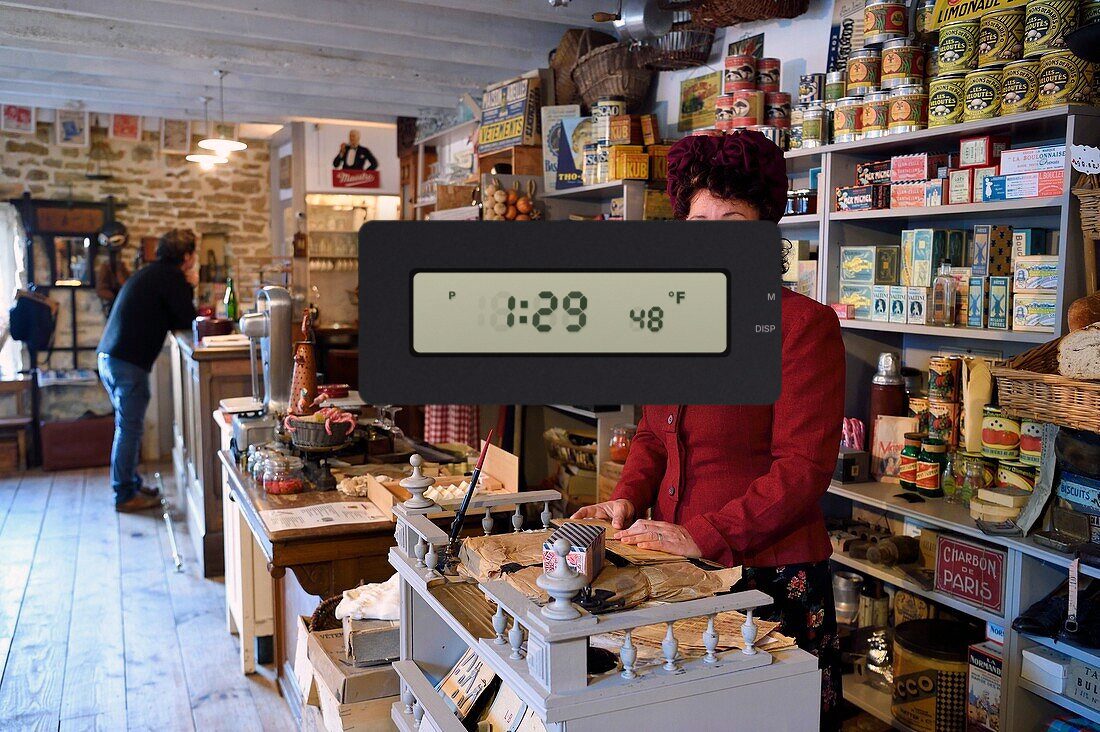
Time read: 1h29
